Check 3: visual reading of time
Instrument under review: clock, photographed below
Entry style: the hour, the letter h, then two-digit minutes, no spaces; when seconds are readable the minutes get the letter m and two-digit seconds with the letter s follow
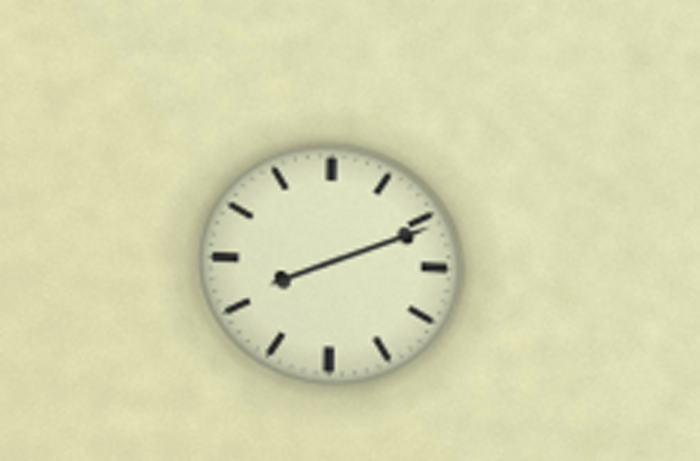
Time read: 8h11
